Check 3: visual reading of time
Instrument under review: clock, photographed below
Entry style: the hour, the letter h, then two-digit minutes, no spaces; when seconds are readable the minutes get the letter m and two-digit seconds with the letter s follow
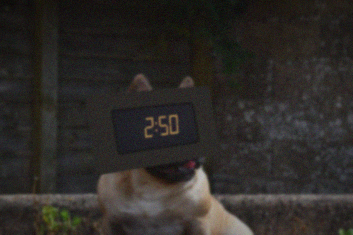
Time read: 2h50
